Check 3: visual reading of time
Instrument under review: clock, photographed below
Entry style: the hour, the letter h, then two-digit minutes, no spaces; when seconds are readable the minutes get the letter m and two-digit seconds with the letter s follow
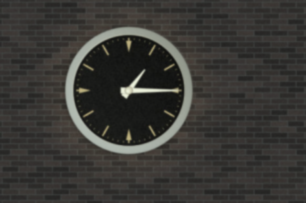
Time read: 1h15
